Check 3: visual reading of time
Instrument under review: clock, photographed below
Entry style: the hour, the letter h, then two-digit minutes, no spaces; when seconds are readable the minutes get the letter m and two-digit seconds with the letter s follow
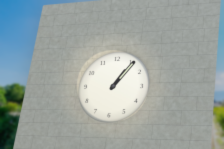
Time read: 1h06
